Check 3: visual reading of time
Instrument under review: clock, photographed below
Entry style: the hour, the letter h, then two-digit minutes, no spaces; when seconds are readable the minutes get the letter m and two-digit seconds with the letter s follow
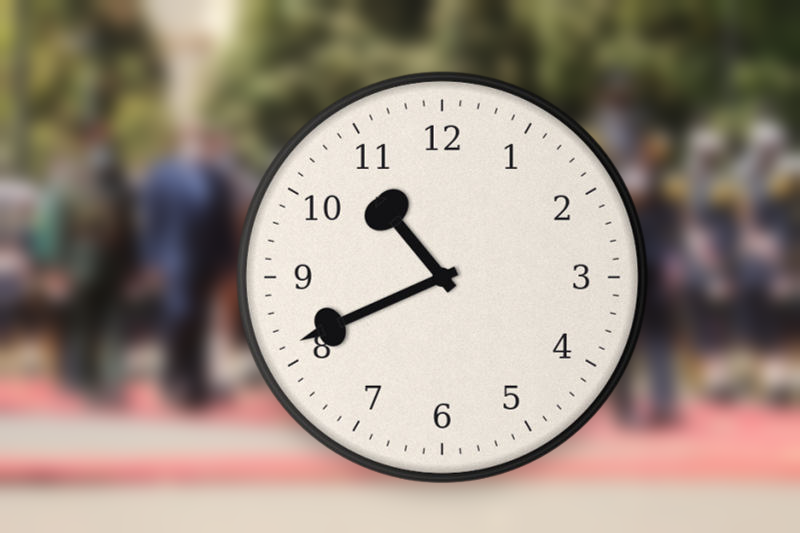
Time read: 10h41
